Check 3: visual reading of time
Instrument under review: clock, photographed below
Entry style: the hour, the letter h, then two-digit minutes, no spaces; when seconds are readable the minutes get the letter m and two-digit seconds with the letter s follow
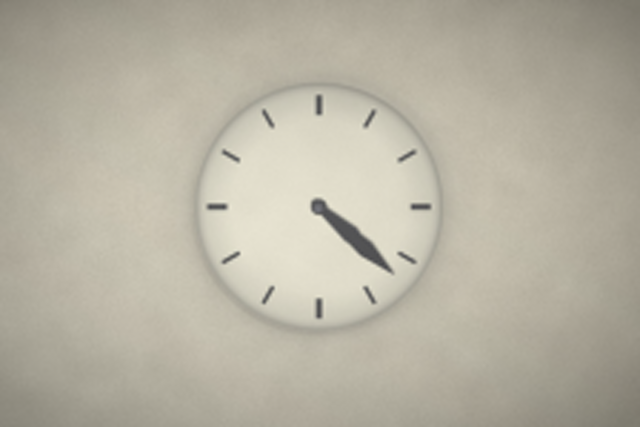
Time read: 4h22
